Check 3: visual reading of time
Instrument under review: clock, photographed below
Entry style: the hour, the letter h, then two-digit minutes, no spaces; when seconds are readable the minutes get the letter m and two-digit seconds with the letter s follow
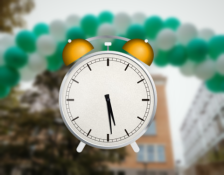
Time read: 5h29
